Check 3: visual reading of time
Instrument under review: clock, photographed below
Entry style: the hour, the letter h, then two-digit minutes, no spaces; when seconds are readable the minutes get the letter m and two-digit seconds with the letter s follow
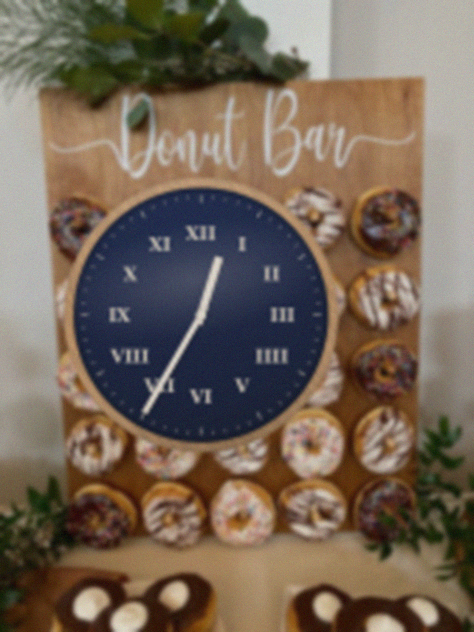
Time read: 12h35
